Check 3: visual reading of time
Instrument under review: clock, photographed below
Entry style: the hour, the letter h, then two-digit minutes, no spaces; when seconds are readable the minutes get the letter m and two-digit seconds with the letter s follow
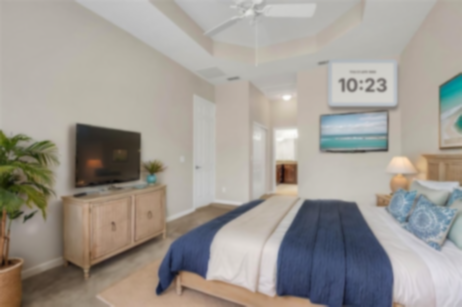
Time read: 10h23
